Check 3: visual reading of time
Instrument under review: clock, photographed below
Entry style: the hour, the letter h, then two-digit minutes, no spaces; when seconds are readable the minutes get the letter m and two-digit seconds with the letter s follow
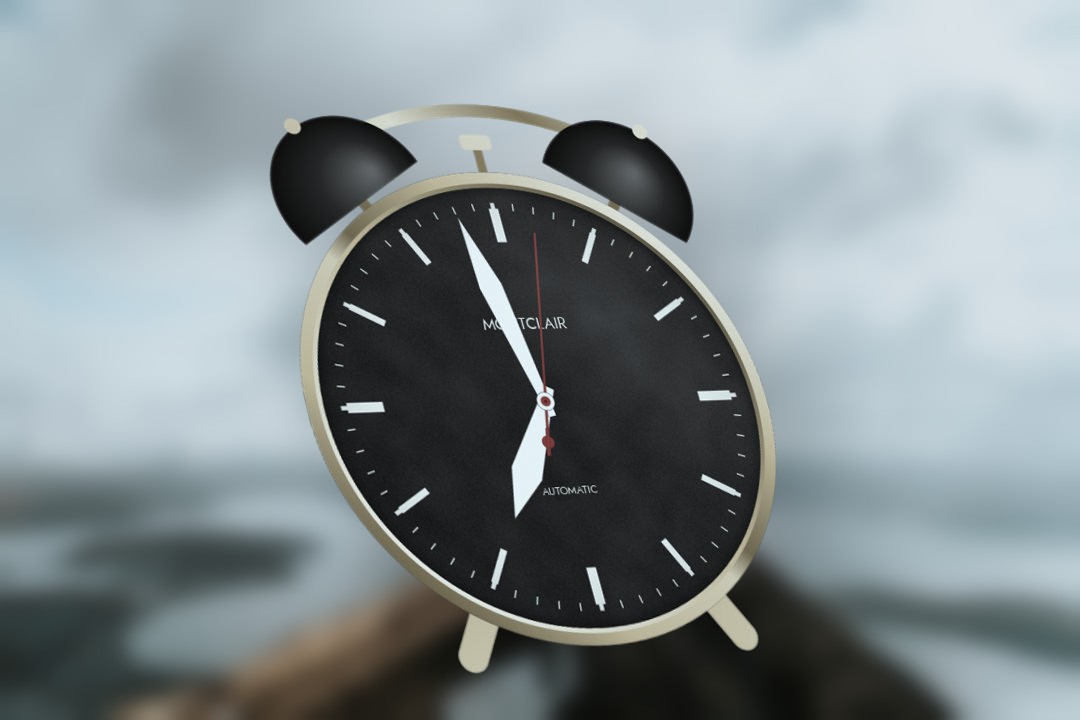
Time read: 6h58m02s
